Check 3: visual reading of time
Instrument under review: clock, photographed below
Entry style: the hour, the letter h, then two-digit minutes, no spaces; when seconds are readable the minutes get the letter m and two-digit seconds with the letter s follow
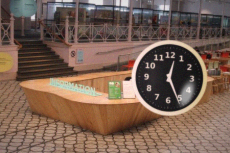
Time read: 12h26
